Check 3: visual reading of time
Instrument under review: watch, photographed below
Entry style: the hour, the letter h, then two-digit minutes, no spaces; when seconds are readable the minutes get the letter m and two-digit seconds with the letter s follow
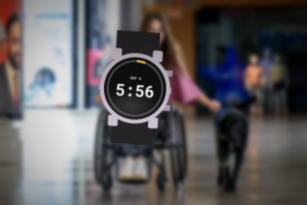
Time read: 5h56
